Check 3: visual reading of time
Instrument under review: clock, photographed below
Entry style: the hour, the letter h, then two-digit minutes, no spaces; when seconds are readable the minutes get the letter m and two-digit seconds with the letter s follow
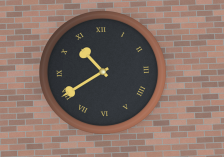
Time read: 10h40
